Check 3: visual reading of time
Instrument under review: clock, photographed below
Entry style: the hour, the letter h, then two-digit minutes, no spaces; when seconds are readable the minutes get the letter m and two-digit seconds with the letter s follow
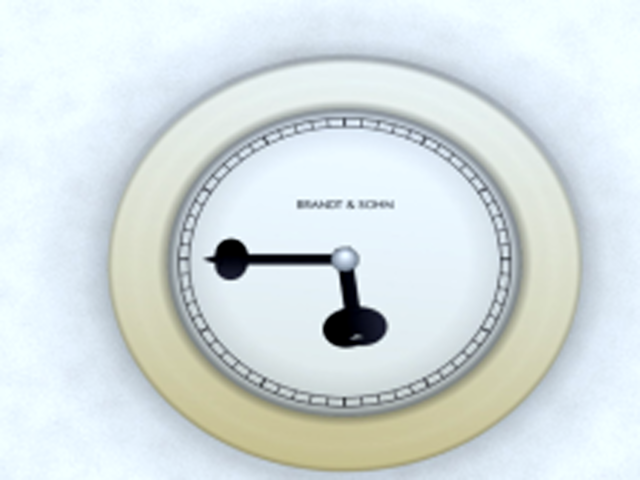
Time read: 5h45
